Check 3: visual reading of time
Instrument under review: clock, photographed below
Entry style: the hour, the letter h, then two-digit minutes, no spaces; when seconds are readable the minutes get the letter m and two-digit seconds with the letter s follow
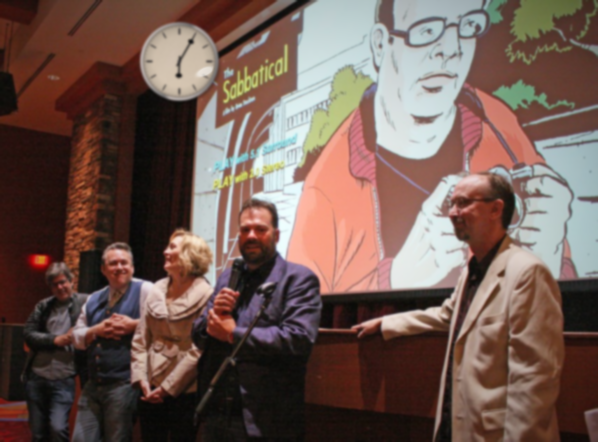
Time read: 6h05
